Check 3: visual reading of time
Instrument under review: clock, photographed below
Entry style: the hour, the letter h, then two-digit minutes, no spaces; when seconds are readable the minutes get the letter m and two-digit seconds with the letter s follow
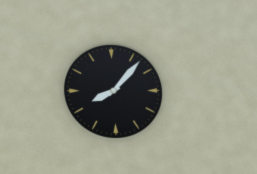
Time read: 8h07
